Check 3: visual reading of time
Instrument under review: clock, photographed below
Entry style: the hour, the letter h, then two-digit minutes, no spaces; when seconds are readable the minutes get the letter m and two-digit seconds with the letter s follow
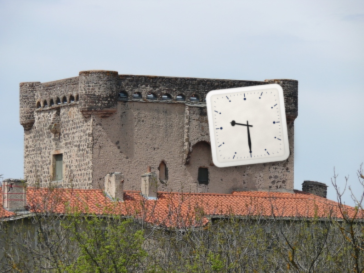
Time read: 9h30
